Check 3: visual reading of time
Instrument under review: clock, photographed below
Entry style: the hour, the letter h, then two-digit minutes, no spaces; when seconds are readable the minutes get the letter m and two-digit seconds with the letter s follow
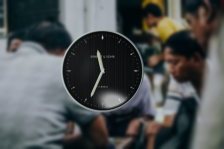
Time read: 11h34
